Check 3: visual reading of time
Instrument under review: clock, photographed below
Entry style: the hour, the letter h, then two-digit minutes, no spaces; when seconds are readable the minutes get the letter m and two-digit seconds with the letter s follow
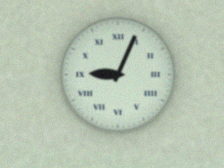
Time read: 9h04
